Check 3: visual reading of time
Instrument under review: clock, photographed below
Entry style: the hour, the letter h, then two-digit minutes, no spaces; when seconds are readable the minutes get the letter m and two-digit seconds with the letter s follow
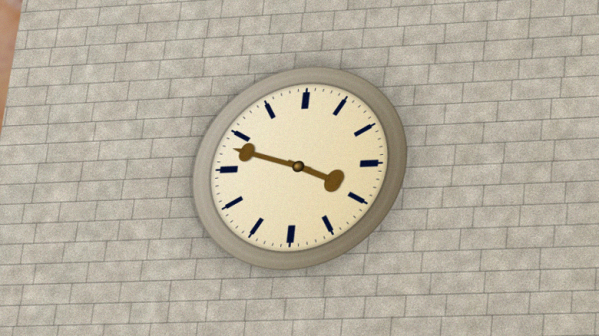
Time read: 3h48
